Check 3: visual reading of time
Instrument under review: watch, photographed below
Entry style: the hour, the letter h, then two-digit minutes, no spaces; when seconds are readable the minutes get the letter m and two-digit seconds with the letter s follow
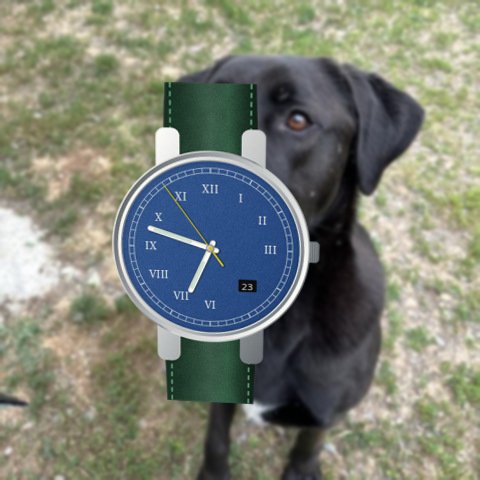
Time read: 6h47m54s
